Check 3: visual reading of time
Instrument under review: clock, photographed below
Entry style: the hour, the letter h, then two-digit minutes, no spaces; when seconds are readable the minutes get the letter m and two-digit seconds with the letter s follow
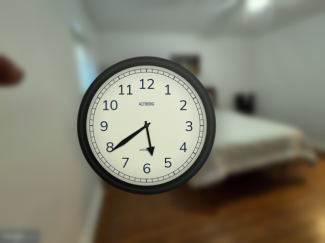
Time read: 5h39
